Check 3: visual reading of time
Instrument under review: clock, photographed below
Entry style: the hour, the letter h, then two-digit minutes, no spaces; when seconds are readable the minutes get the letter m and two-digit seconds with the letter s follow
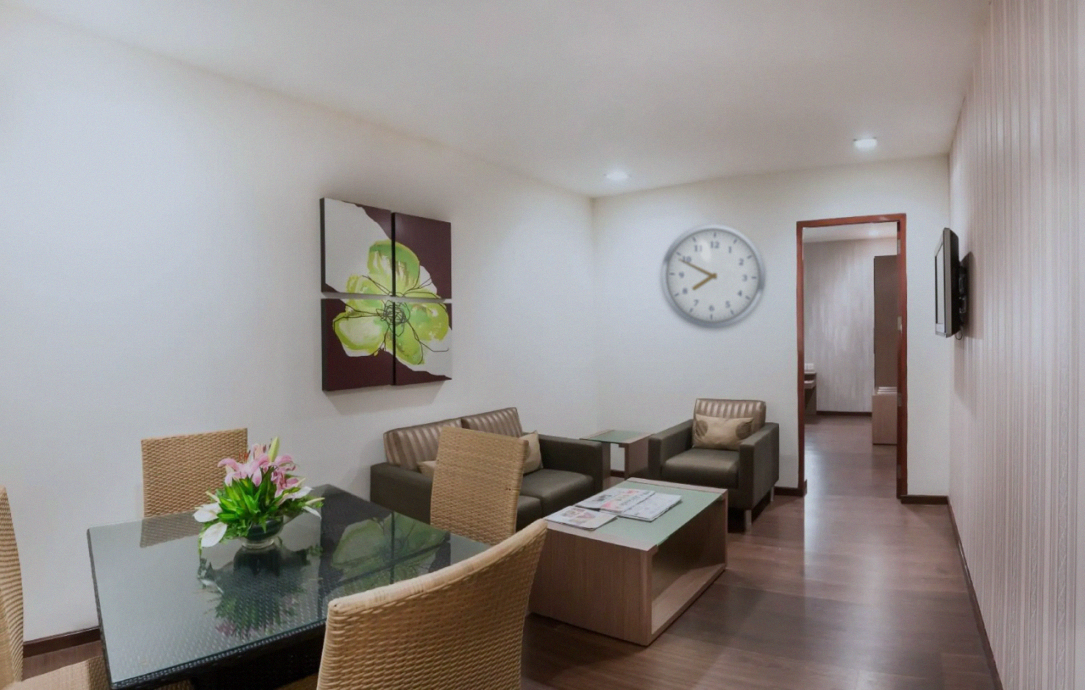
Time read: 7h49
